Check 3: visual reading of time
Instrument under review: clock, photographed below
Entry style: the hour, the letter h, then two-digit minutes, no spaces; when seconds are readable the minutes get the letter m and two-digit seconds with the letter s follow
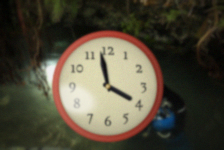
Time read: 3h58
